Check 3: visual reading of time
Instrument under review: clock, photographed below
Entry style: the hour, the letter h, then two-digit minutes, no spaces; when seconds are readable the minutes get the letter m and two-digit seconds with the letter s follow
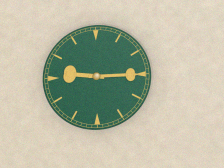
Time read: 9h15
